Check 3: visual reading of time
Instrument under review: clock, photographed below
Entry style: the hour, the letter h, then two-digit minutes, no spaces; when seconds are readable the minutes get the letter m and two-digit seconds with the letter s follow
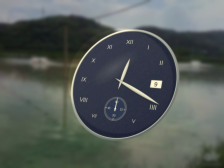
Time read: 12h19
